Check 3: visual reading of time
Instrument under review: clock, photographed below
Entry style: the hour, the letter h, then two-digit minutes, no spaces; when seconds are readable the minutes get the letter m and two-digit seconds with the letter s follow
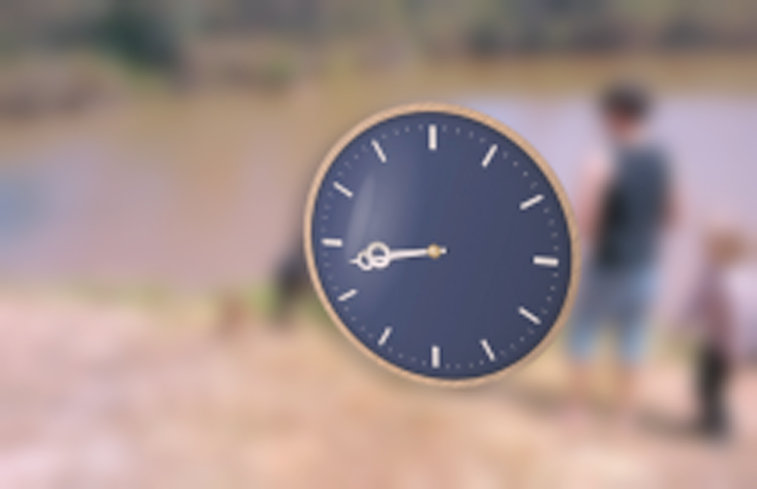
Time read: 8h43
